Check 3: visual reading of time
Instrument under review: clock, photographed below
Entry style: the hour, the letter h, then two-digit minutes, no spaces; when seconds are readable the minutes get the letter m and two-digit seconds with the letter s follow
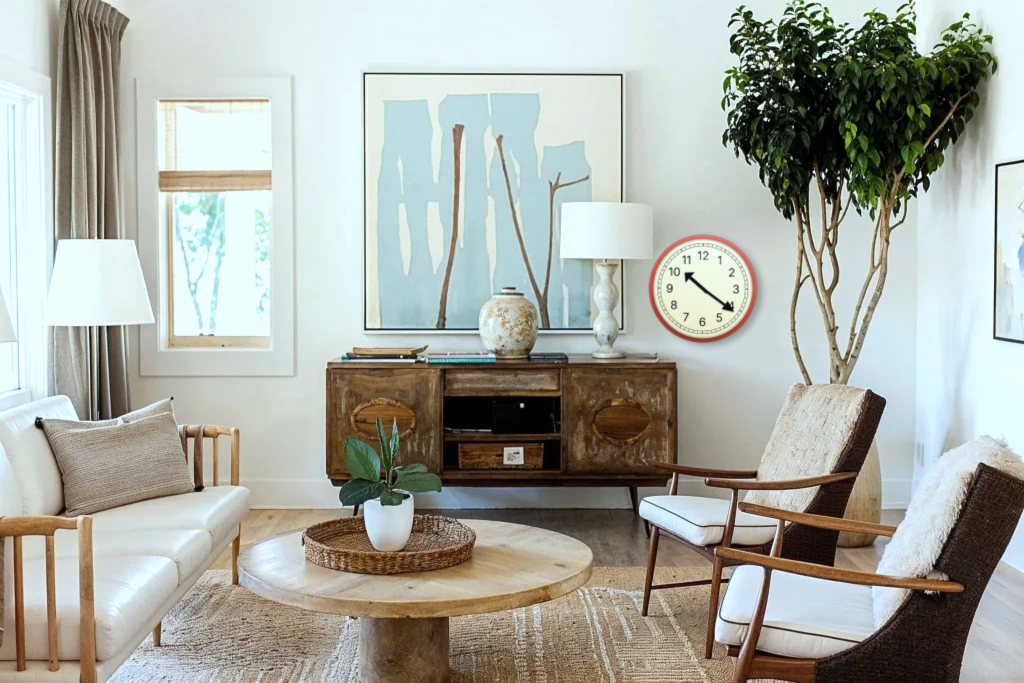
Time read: 10h21
